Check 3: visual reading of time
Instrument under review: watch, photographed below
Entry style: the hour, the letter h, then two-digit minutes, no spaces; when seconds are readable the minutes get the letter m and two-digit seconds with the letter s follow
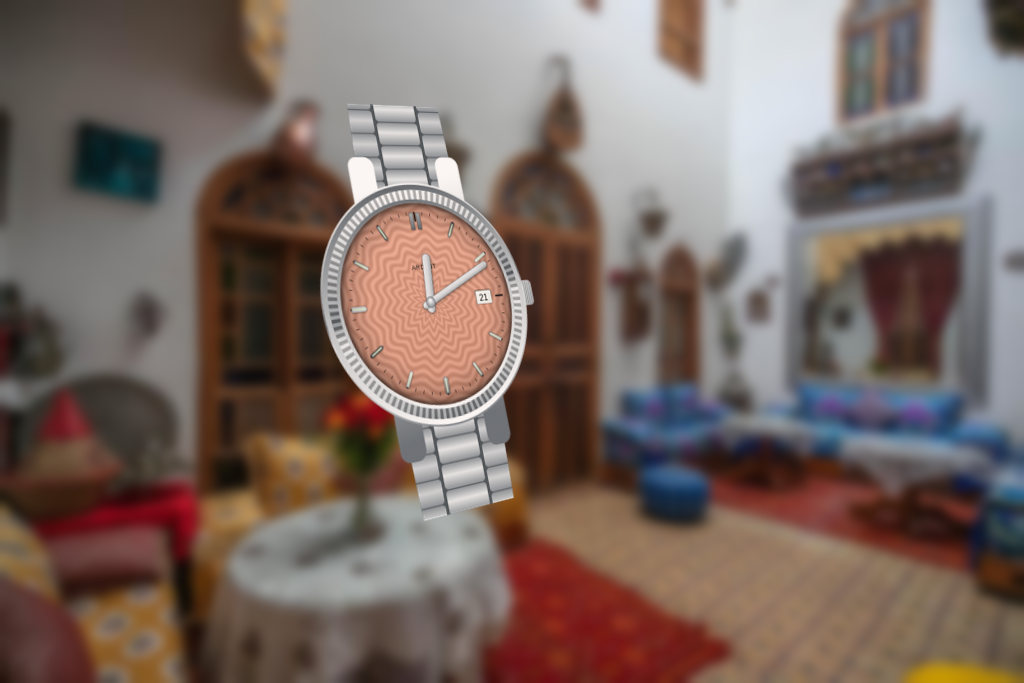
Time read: 12h11
